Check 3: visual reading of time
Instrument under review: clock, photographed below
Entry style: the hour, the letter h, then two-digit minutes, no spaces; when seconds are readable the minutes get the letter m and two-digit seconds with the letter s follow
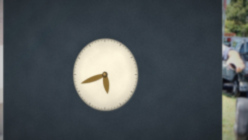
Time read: 5h42
